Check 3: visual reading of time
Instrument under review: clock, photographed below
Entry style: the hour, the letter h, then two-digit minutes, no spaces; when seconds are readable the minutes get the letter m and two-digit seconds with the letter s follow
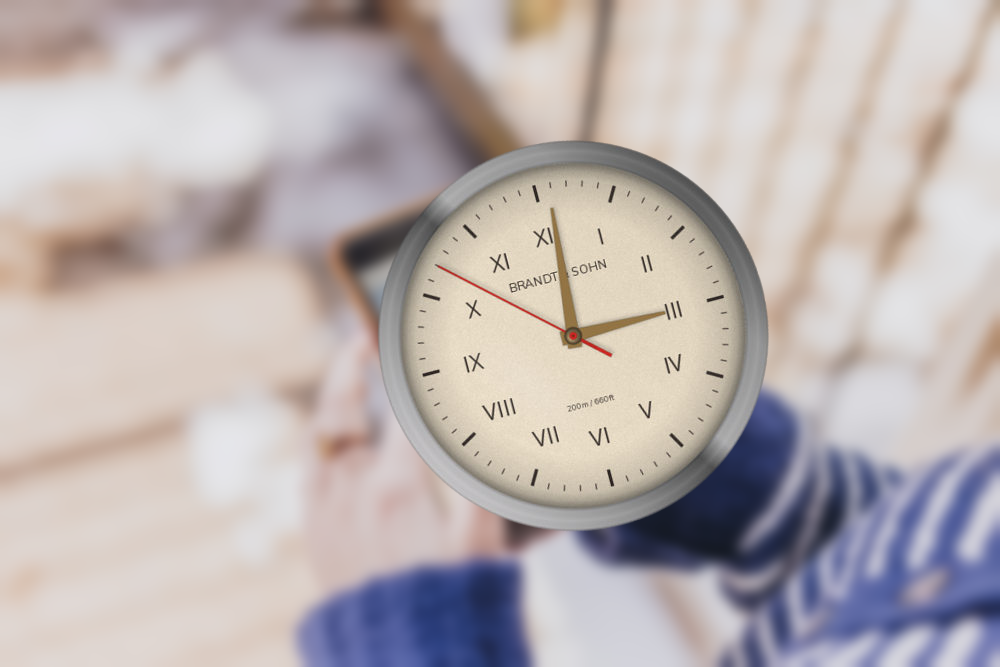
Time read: 3h00m52s
